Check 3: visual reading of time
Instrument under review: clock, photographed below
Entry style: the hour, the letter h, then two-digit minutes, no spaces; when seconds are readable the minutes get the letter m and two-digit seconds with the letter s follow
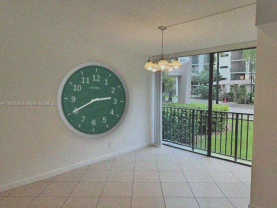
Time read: 2h40
